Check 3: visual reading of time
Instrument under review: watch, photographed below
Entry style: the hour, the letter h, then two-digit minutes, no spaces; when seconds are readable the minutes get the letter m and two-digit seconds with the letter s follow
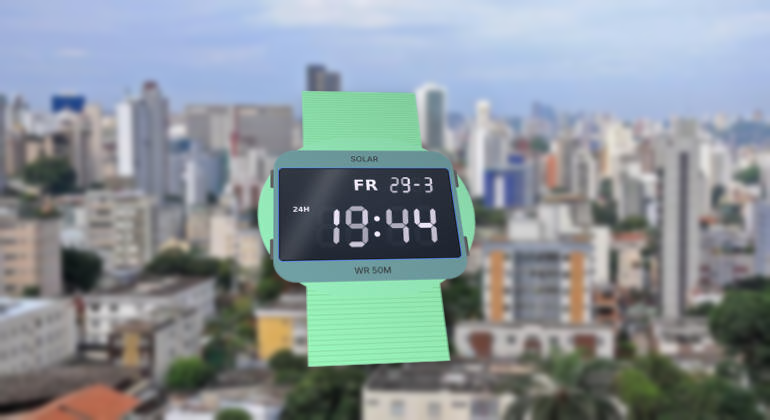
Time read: 19h44
